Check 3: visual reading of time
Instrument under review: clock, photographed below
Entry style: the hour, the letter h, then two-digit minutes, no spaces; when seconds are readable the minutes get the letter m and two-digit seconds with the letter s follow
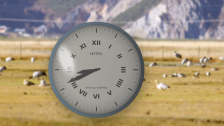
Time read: 8h41
